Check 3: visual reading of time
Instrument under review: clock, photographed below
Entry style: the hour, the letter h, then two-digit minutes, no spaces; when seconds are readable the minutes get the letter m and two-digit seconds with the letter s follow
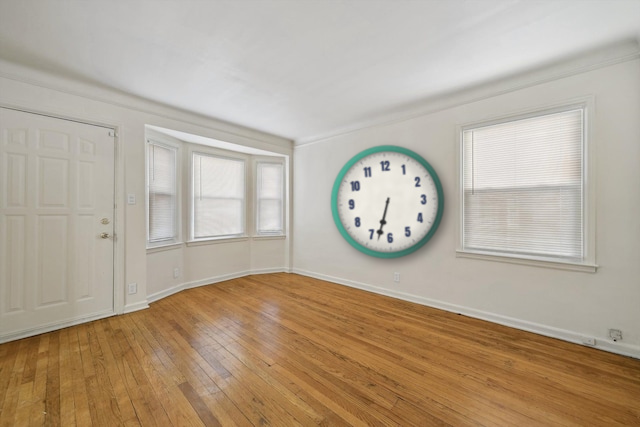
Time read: 6h33
